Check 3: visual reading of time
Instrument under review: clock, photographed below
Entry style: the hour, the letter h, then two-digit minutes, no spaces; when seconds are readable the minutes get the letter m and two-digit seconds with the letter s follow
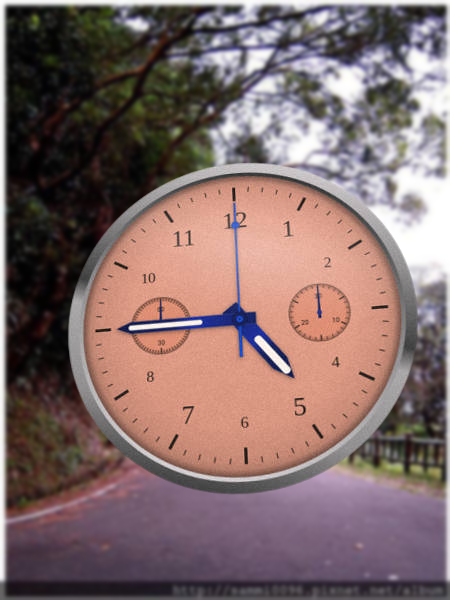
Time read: 4h45
